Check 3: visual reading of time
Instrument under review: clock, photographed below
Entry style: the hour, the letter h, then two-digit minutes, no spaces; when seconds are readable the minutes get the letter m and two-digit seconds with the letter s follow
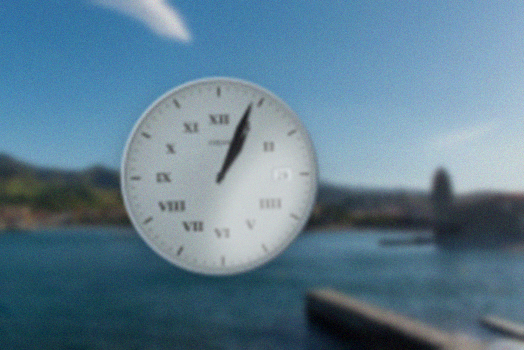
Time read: 1h04
